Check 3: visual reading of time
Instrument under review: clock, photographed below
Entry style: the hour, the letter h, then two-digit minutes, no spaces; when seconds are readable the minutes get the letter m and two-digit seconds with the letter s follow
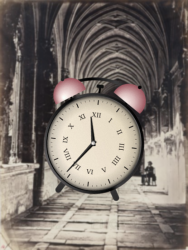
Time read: 11h36
